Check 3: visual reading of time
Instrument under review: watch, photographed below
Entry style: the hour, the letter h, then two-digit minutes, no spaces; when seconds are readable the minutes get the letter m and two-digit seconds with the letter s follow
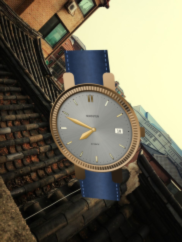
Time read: 7h49
